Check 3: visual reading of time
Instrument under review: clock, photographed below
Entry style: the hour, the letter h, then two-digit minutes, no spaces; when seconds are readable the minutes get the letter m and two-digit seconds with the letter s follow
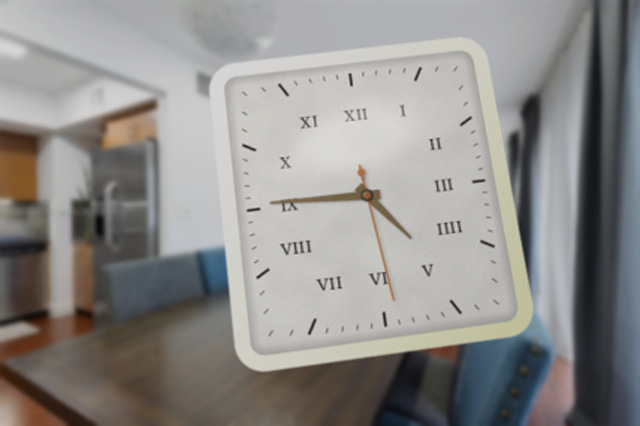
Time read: 4h45m29s
